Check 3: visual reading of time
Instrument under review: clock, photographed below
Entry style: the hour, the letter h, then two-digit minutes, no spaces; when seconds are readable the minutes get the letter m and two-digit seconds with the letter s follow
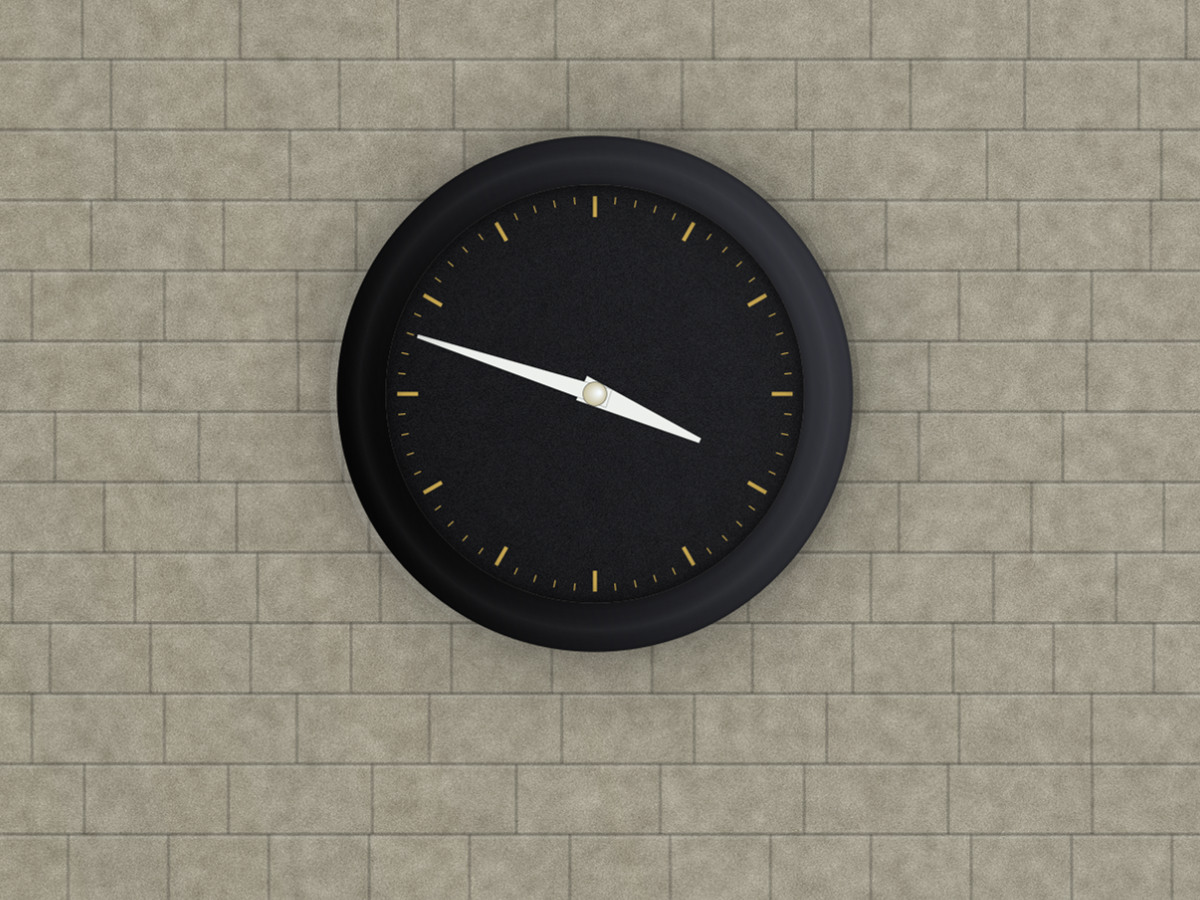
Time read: 3h48
